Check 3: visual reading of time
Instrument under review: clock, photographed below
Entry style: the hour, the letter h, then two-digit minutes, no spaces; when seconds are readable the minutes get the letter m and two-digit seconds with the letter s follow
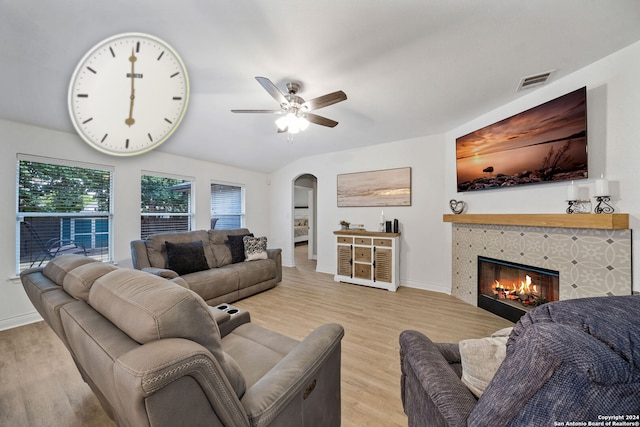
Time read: 5h59
